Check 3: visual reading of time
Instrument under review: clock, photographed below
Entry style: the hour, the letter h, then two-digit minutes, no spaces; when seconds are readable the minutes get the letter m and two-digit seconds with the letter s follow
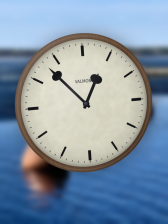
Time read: 12h53
